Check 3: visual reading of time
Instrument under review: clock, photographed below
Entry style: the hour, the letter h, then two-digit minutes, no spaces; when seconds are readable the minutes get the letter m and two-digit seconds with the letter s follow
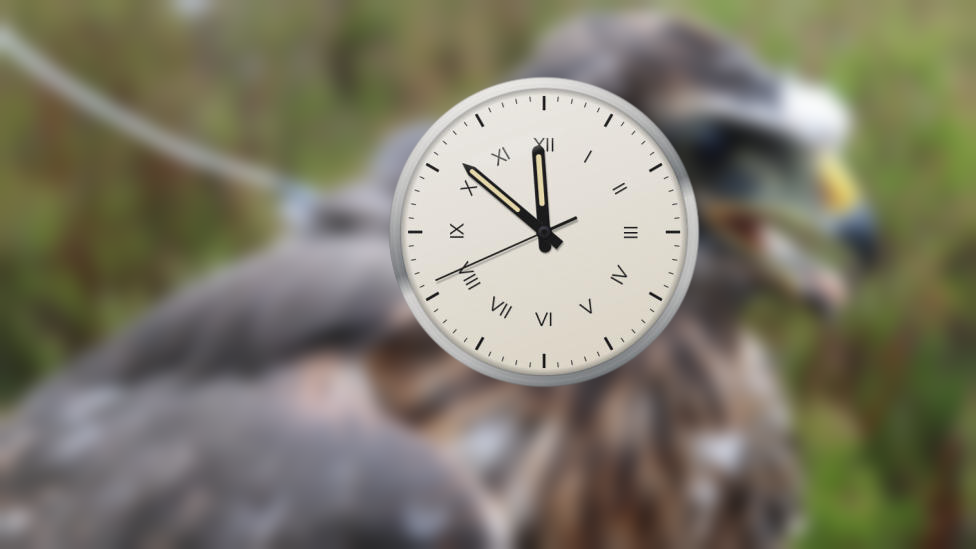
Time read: 11h51m41s
